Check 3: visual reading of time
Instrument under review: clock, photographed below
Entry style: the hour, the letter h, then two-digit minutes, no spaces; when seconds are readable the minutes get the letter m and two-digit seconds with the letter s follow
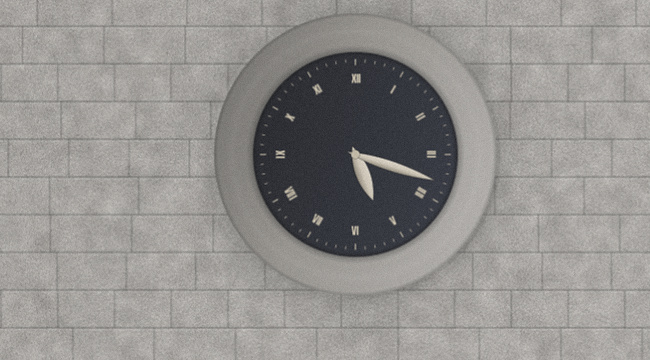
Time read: 5h18
